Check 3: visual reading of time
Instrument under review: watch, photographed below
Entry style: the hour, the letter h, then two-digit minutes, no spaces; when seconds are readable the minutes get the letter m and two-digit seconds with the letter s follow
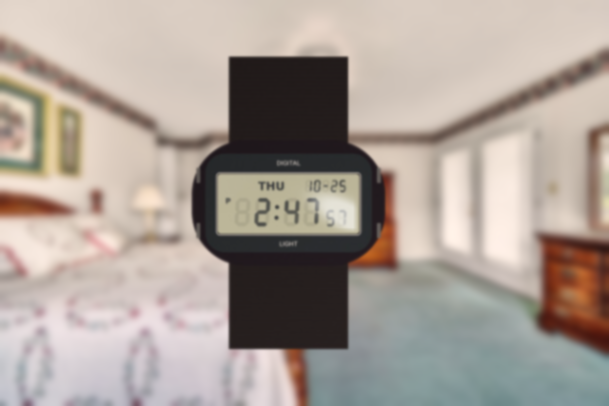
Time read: 2h47m57s
